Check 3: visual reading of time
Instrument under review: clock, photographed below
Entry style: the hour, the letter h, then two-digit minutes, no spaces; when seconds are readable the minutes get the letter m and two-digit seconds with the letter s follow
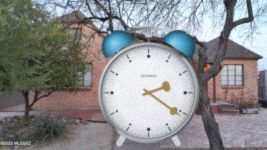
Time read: 2h21
